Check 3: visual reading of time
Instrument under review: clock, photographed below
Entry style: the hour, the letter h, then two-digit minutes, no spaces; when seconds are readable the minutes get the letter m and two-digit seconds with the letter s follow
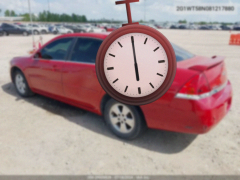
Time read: 6h00
